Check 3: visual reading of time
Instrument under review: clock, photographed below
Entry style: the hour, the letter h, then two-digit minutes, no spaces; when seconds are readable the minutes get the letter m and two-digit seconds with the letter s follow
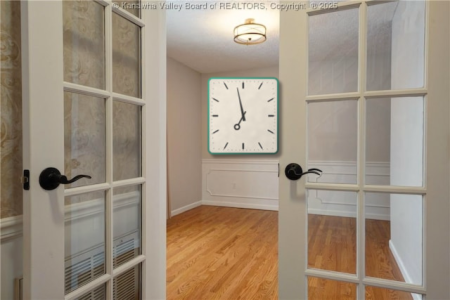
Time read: 6h58
